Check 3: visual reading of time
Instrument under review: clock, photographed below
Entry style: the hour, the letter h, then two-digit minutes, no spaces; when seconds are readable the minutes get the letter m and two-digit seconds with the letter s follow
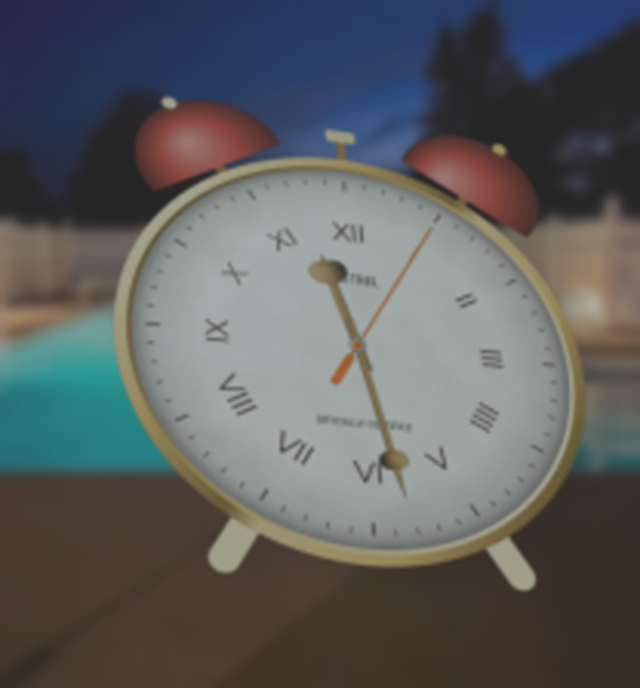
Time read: 11h28m05s
